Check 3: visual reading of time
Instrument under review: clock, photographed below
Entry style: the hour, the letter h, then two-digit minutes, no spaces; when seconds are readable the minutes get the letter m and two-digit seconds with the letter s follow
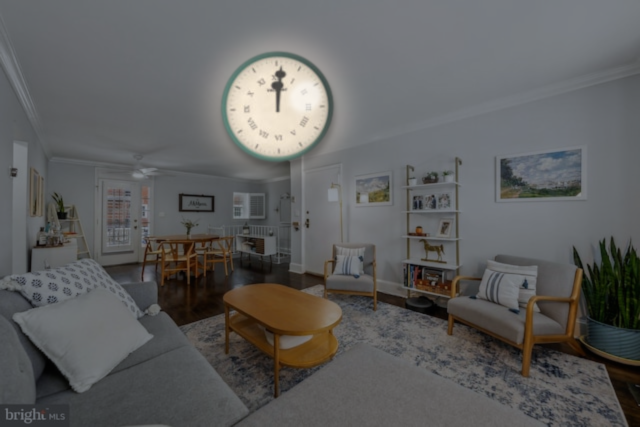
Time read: 12h01
